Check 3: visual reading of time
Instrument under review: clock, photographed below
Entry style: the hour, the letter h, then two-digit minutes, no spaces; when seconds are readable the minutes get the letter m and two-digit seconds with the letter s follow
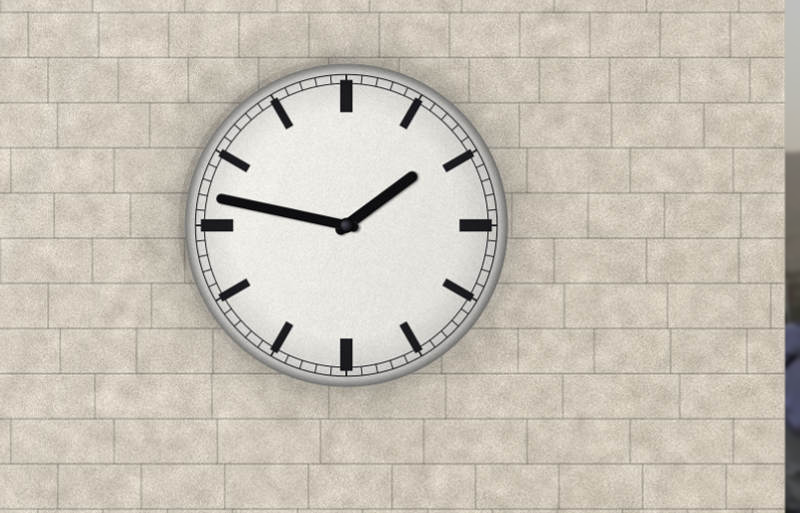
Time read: 1h47
